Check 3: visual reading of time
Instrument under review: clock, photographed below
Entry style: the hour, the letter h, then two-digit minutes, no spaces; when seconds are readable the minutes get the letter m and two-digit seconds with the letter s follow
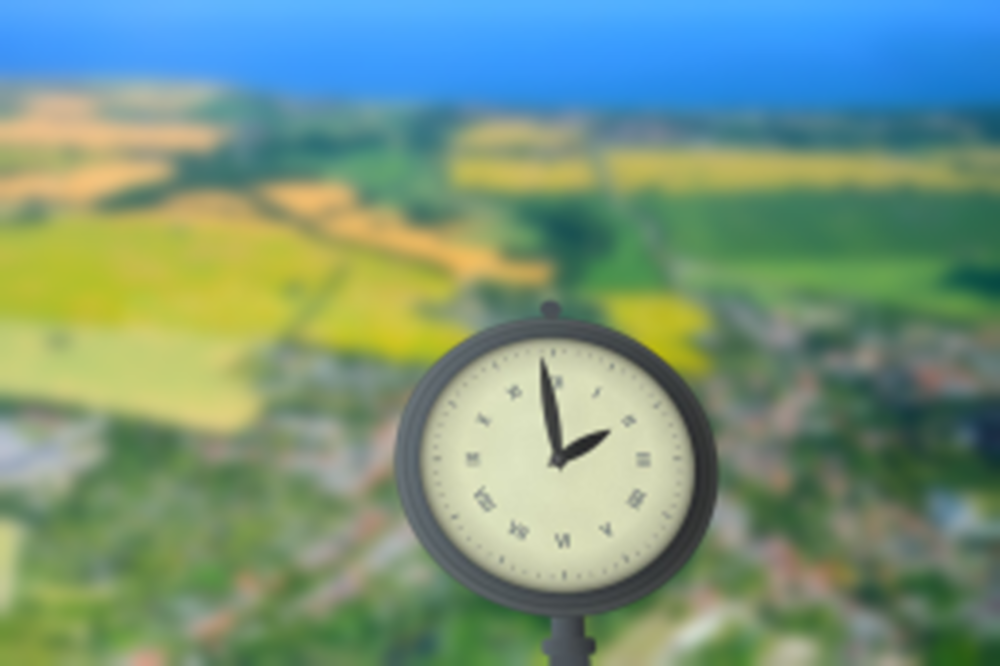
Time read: 1h59
